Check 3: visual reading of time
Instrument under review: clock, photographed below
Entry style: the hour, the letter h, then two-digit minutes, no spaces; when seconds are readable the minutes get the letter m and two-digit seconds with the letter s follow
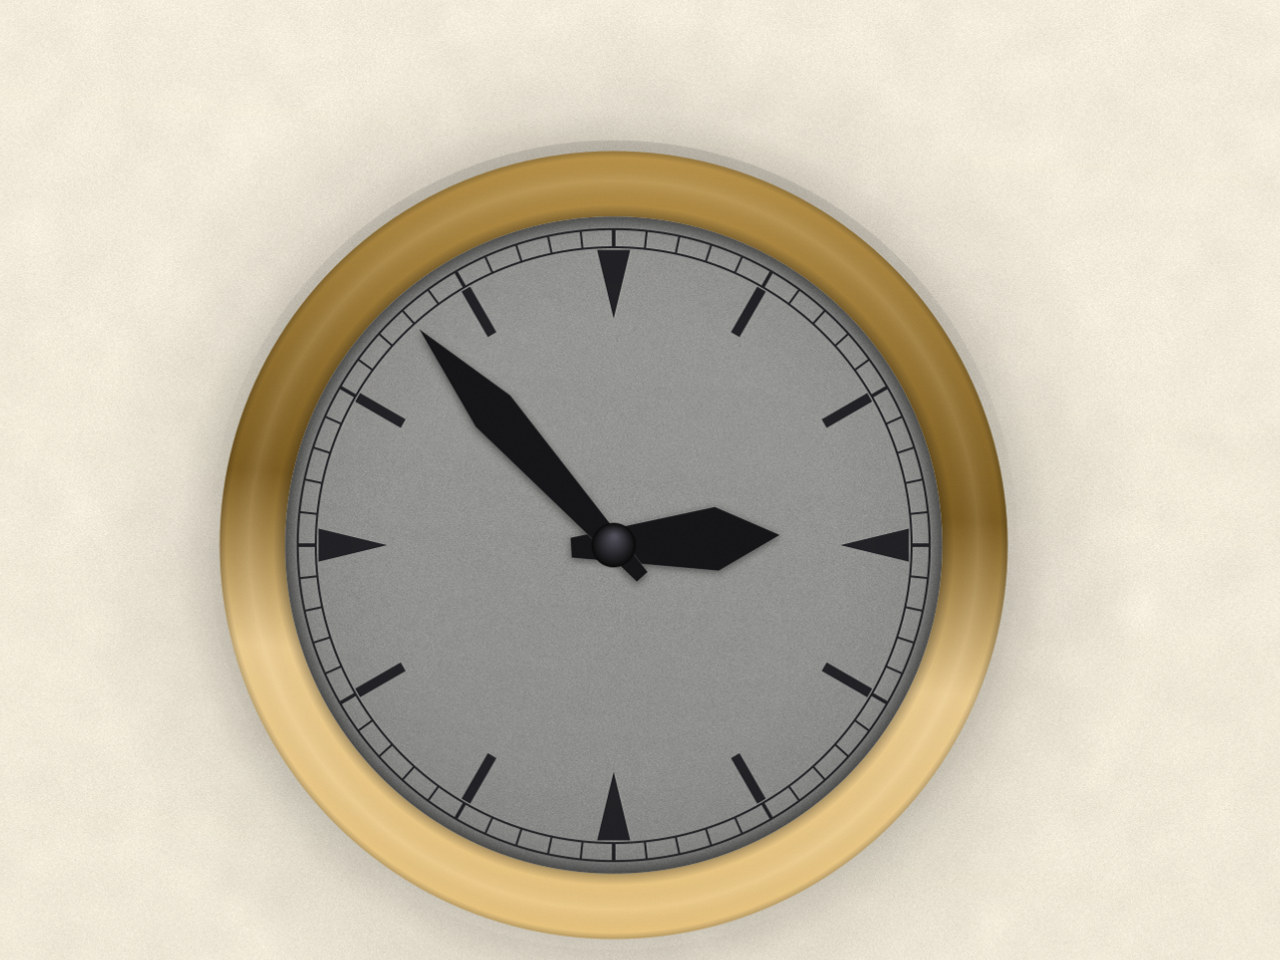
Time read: 2h53
